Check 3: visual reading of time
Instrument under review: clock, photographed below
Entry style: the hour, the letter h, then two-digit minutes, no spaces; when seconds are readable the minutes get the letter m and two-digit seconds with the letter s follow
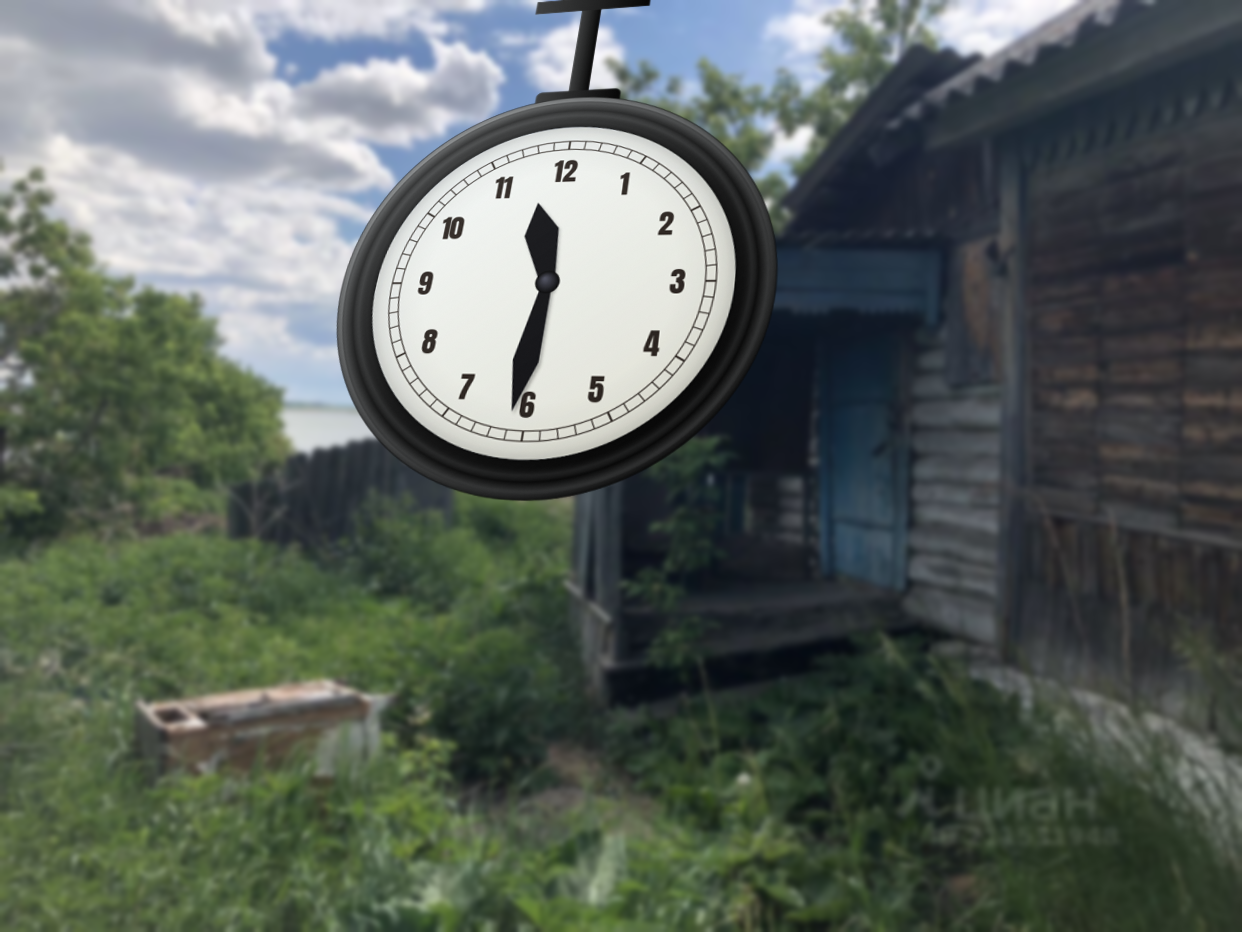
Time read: 11h31
